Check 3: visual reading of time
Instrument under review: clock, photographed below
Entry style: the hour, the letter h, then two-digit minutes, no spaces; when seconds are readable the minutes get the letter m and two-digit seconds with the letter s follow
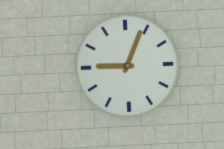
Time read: 9h04
